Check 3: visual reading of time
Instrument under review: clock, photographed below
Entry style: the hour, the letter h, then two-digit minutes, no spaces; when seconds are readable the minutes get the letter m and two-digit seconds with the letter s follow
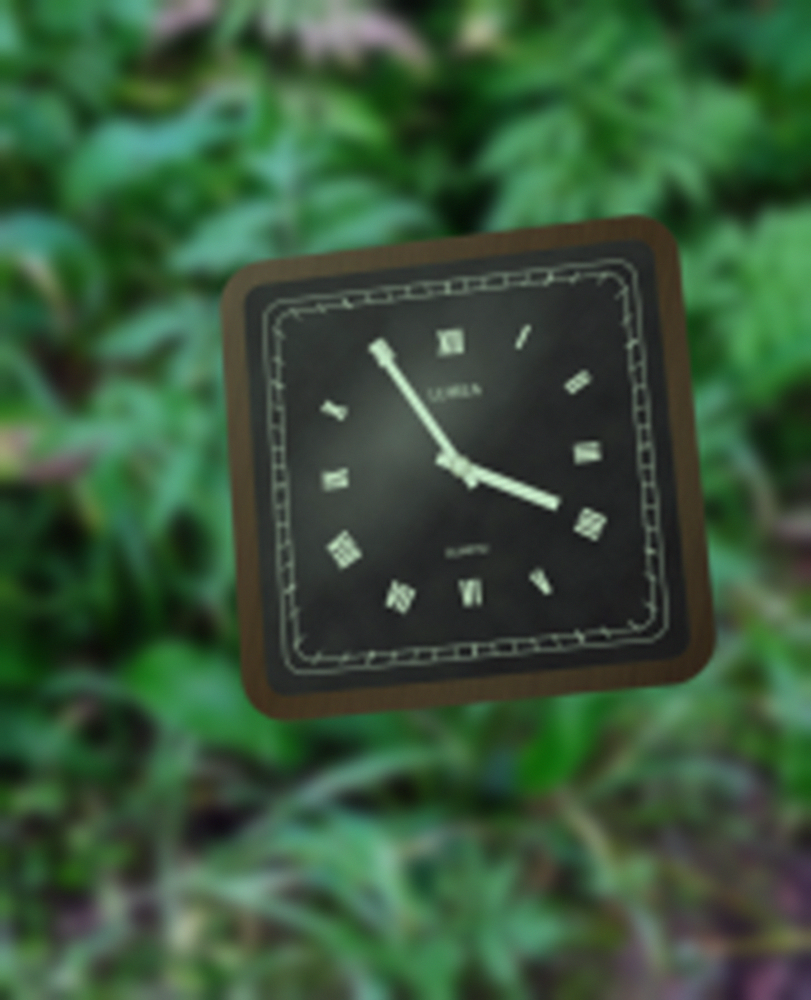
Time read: 3h55
